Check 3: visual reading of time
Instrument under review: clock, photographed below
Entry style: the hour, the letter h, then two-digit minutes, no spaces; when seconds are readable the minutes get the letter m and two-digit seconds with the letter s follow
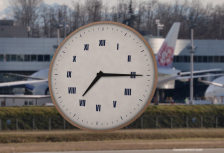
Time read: 7h15
